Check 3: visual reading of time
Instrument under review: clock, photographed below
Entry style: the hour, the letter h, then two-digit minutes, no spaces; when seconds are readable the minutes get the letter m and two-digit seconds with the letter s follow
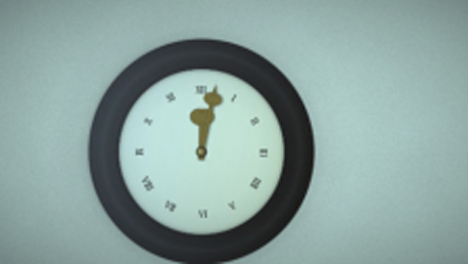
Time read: 12h02
